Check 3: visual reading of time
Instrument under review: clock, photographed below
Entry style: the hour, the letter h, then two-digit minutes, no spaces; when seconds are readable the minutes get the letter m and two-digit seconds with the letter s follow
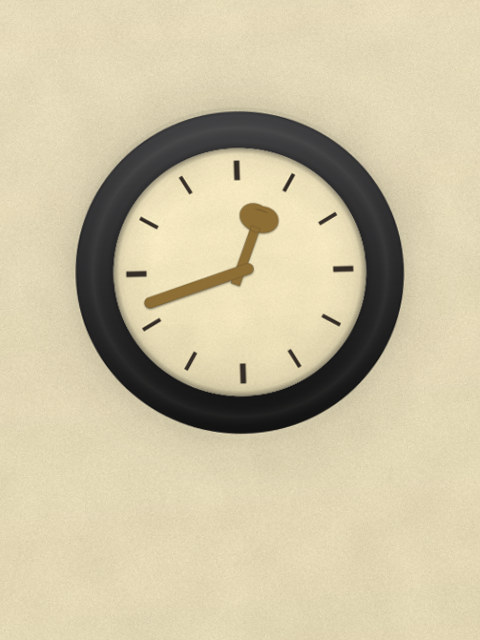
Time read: 12h42
